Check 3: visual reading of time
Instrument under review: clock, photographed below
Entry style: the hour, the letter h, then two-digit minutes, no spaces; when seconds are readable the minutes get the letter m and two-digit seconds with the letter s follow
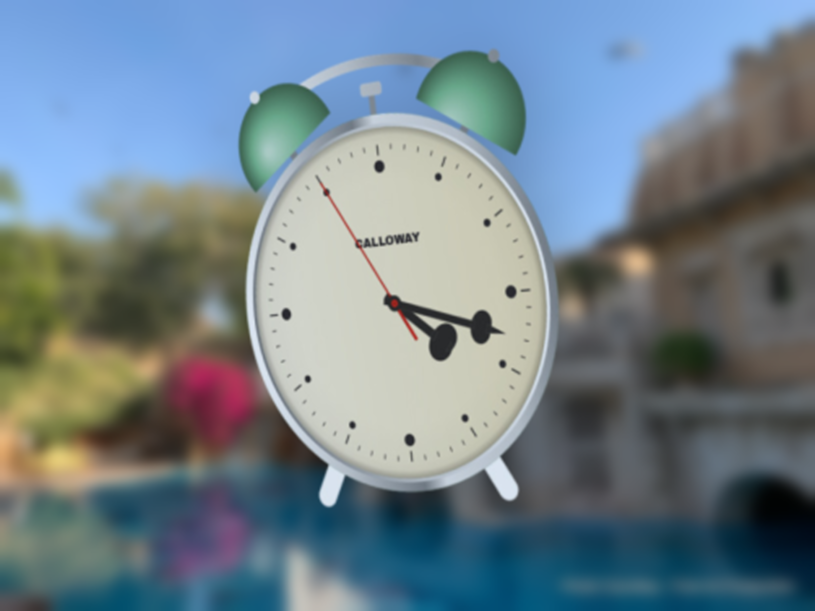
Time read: 4h17m55s
